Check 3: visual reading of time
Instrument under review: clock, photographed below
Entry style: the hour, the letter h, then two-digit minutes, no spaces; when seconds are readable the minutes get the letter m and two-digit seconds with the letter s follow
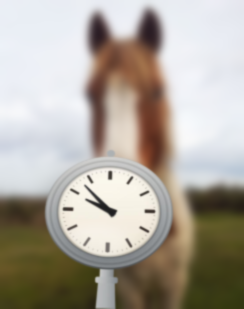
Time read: 9h53
